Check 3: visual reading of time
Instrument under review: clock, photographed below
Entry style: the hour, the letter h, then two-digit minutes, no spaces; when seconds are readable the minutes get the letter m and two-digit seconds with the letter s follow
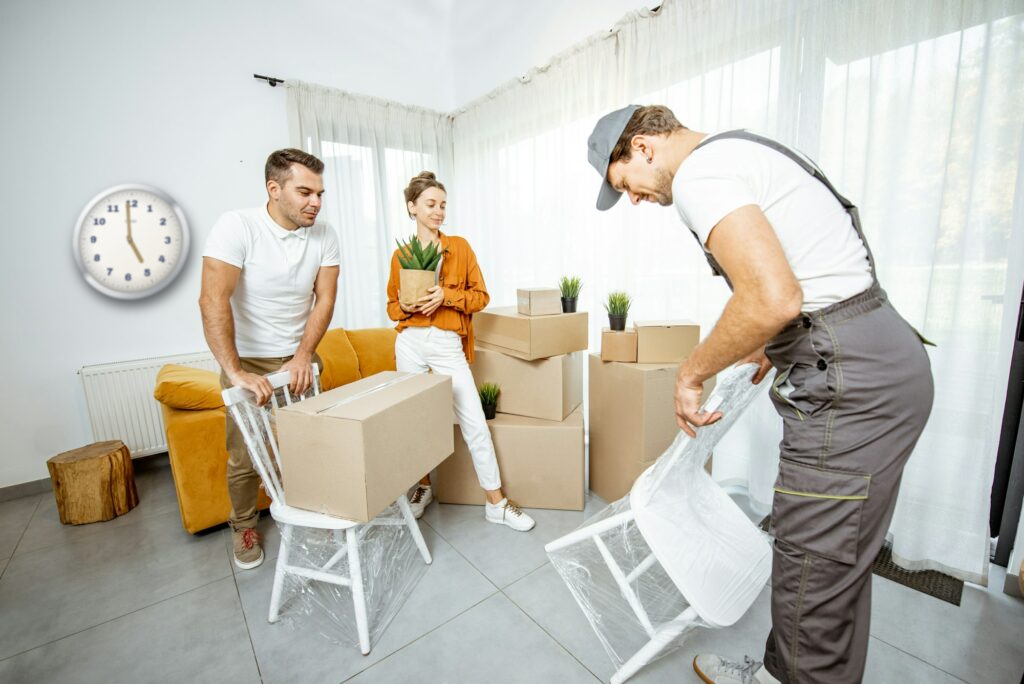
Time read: 4h59
